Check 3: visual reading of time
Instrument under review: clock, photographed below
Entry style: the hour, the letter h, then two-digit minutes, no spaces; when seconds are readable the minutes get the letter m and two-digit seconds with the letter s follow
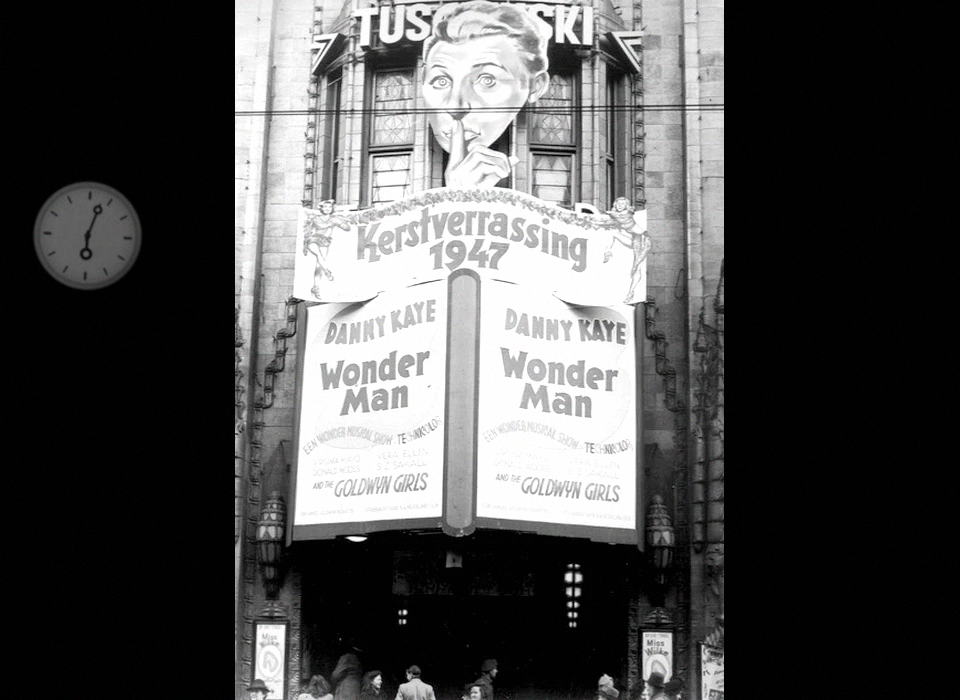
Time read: 6h03
